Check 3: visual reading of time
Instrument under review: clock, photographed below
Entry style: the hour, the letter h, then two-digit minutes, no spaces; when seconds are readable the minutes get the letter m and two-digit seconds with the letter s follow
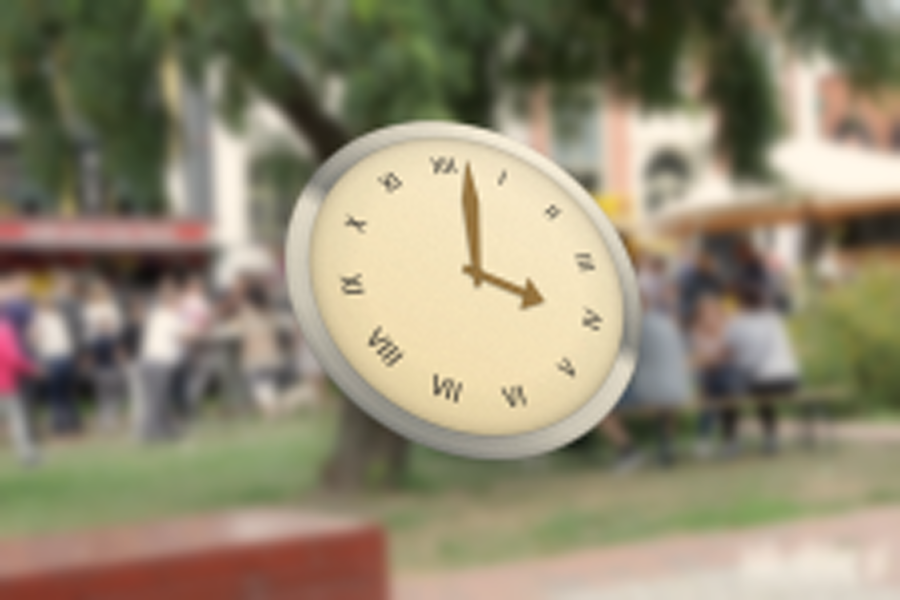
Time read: 4h02
